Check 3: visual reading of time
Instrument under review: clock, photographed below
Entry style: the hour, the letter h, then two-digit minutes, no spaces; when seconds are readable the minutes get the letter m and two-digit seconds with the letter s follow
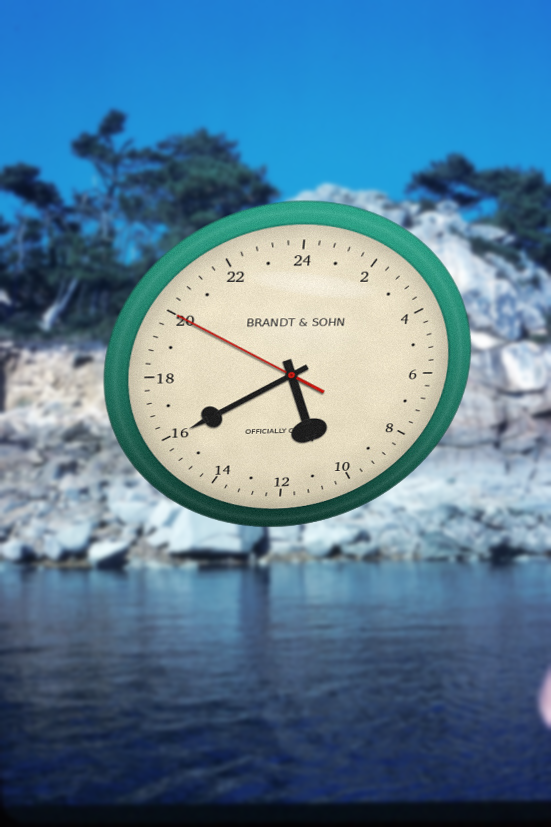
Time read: 10h39m50s
